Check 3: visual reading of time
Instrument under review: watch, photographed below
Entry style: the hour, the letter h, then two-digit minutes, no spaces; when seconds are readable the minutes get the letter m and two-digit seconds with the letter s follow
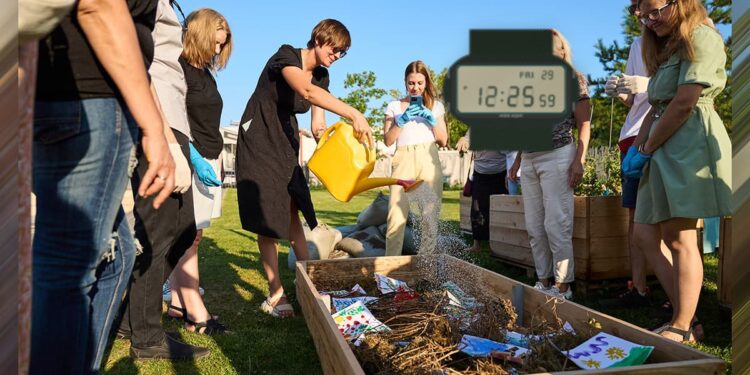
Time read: 12h25m59s
